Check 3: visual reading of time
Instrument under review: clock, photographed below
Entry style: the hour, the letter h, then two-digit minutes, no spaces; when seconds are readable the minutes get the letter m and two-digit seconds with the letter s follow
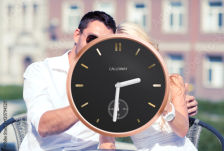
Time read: 2h31
